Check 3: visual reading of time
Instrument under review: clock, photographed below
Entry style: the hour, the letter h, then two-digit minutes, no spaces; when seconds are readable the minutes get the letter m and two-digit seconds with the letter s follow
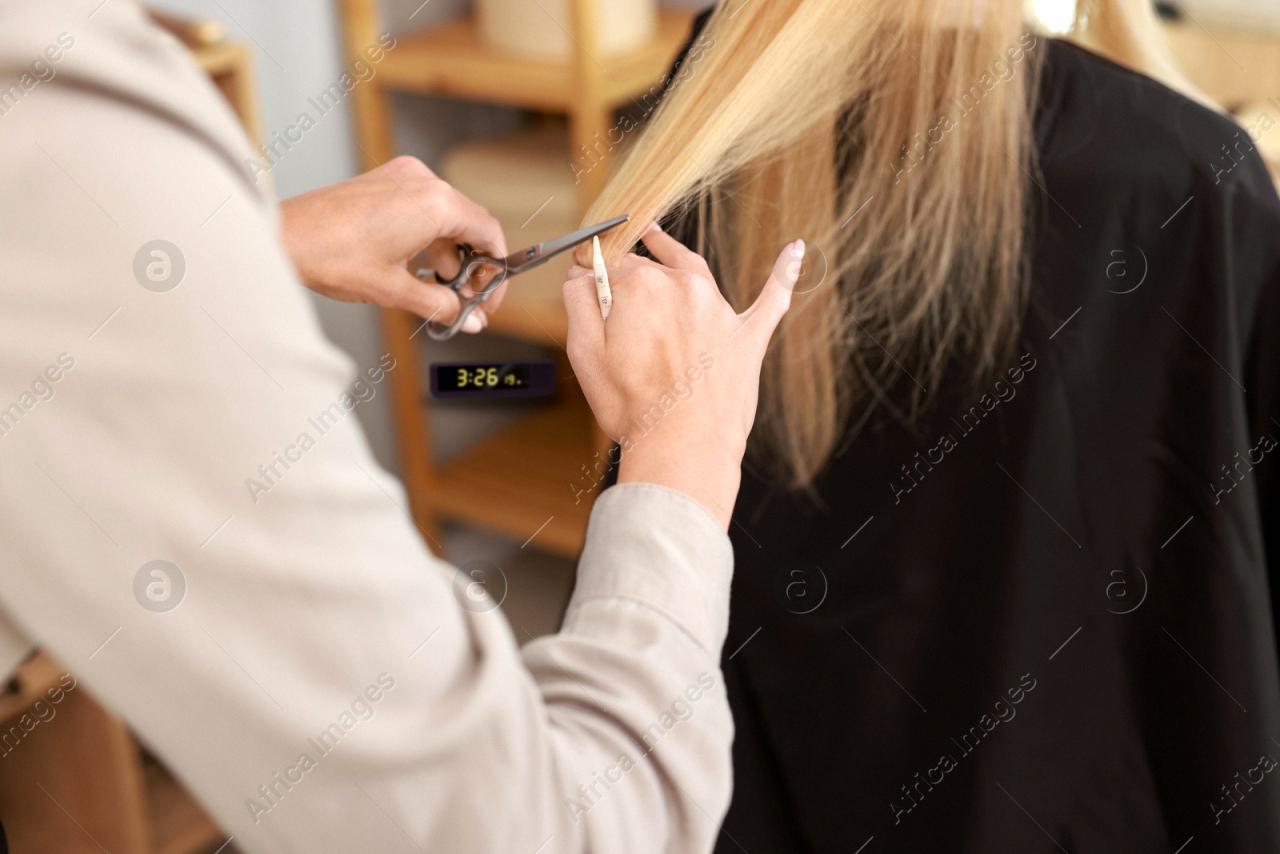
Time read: 3h26
